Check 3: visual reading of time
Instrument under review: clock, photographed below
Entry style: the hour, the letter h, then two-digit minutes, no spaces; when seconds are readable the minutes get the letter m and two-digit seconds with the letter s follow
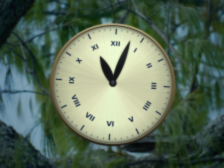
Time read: 11h03
